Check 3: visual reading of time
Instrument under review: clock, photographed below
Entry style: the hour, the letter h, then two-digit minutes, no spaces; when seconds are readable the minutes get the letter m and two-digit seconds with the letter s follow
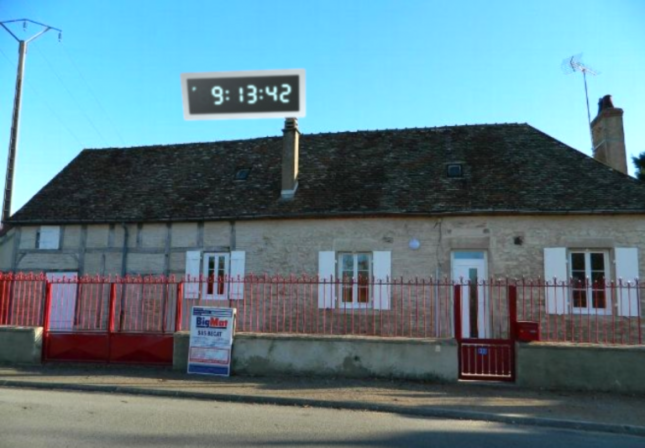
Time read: 9h13m42s
